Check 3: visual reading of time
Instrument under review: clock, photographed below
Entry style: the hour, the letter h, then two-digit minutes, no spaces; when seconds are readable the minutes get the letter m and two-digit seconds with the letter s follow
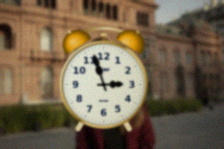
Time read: 2h57
